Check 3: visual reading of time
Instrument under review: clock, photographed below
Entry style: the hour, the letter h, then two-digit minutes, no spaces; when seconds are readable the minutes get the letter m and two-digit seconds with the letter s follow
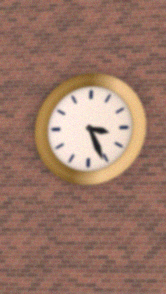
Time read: 3h26
